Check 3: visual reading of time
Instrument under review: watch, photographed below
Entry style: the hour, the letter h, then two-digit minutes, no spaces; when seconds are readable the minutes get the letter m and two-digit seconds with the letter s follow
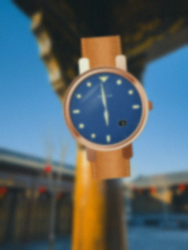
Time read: 5h59
